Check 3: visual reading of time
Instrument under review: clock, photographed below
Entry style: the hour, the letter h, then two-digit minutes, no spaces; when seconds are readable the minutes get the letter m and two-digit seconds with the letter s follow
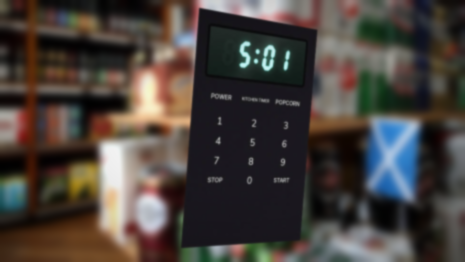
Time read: 5h01
